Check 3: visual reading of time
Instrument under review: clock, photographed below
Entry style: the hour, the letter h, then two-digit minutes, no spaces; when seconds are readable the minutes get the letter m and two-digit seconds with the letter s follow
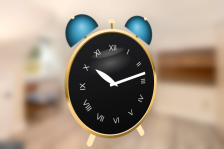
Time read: 10h13
